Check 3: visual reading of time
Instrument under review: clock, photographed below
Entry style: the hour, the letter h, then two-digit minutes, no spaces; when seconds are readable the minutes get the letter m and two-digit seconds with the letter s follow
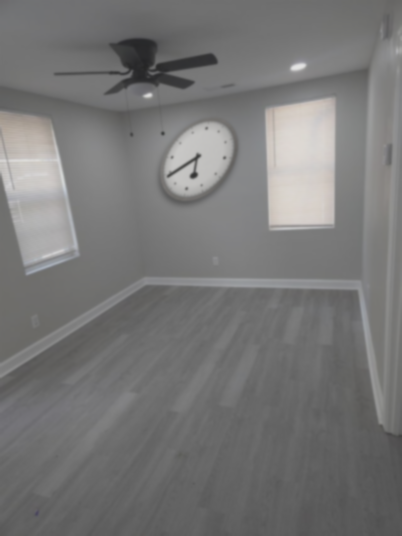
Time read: 5h39
